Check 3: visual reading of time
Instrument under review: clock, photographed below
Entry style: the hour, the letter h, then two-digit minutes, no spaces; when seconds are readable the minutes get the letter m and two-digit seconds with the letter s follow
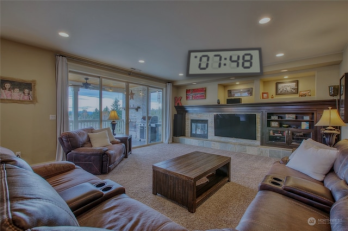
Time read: 7h48
